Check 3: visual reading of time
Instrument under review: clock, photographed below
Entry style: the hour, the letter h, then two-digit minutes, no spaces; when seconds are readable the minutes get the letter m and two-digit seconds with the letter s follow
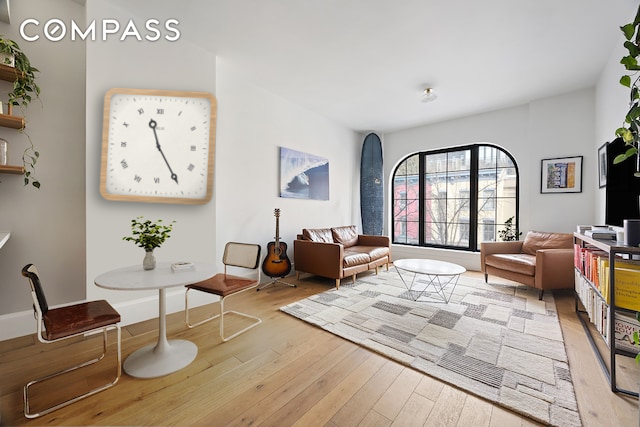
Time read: 11h25
